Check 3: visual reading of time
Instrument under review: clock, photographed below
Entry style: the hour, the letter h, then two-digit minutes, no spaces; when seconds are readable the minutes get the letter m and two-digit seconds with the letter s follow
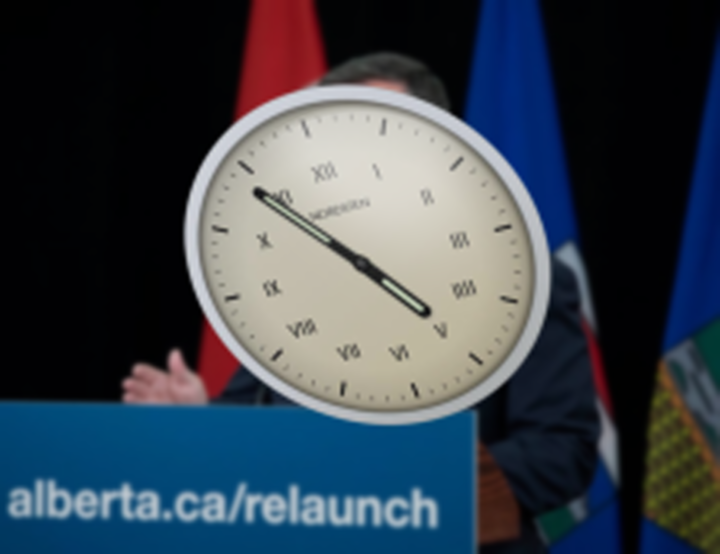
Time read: 4h54
